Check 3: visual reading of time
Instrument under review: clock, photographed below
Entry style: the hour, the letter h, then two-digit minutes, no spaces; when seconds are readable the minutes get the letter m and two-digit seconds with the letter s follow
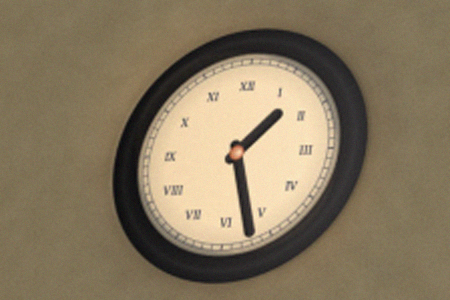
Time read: 1h27
